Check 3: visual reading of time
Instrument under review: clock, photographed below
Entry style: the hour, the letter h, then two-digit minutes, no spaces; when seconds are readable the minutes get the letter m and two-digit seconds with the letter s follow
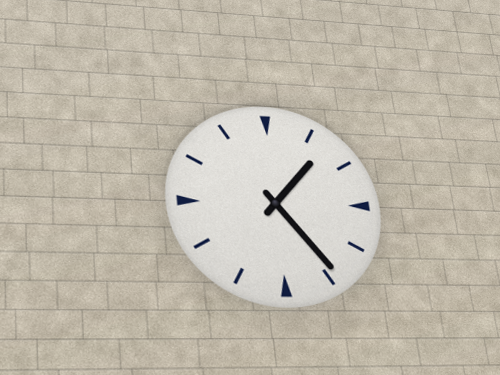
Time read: 1h24
